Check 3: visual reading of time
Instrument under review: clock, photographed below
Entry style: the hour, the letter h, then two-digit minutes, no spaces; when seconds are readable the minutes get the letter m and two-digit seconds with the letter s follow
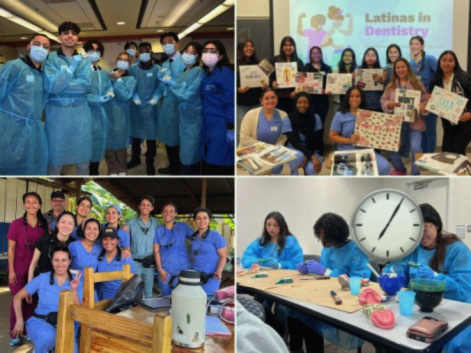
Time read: 7h05
